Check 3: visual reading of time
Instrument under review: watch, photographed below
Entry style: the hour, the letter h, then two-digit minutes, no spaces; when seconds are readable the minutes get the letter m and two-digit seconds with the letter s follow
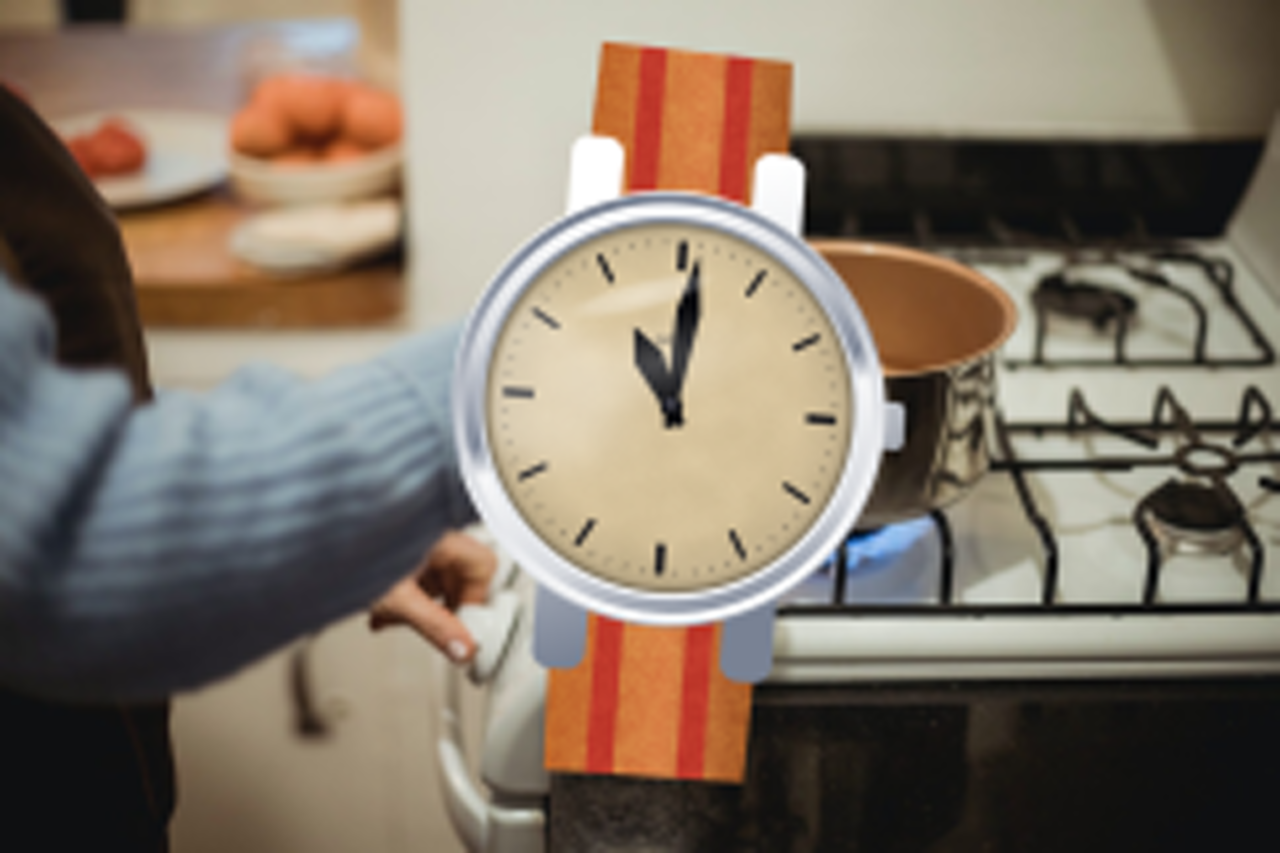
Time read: 11h01
